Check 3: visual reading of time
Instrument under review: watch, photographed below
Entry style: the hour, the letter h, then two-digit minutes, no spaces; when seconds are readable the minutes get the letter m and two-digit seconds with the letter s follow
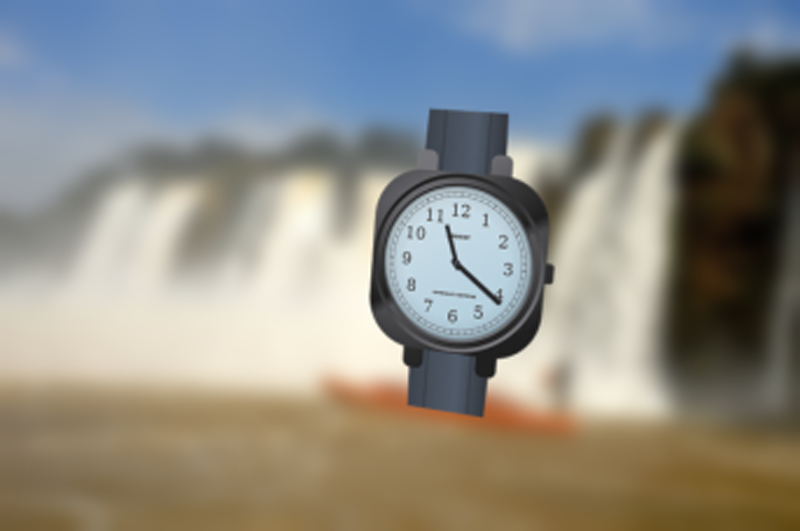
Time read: 11h21
